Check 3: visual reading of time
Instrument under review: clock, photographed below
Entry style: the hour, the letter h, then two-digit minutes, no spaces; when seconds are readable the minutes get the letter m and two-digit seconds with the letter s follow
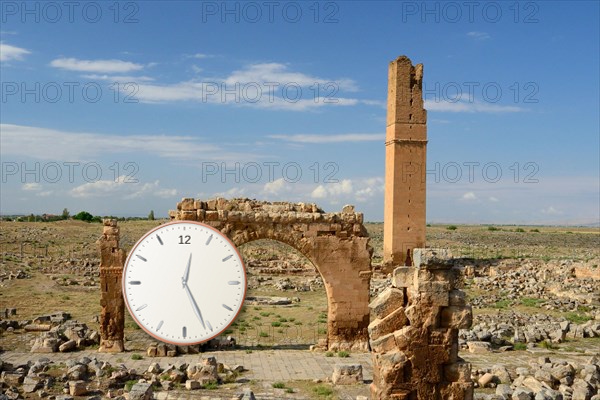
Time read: 12h26
